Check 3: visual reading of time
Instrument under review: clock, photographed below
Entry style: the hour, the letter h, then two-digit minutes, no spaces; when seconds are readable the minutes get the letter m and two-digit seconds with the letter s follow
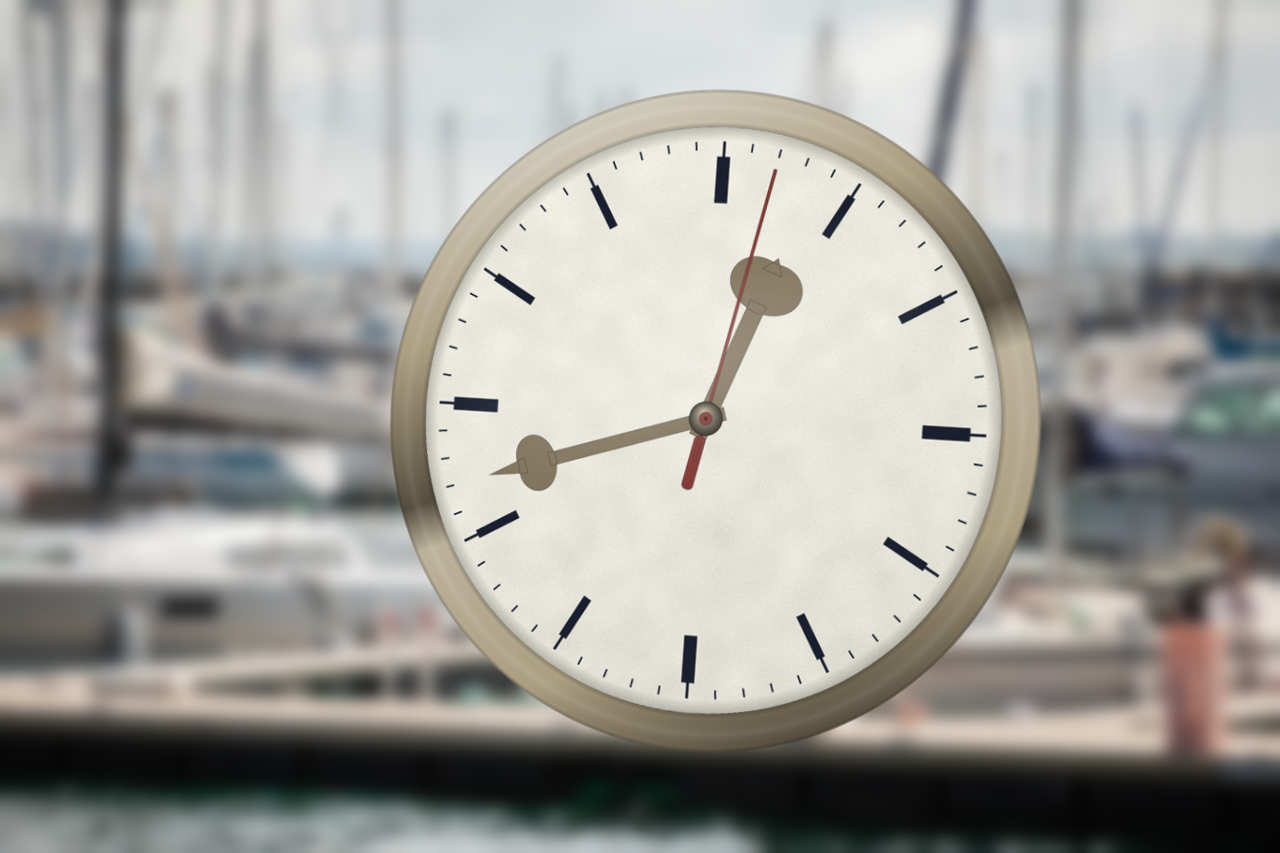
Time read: 12h42m02s
